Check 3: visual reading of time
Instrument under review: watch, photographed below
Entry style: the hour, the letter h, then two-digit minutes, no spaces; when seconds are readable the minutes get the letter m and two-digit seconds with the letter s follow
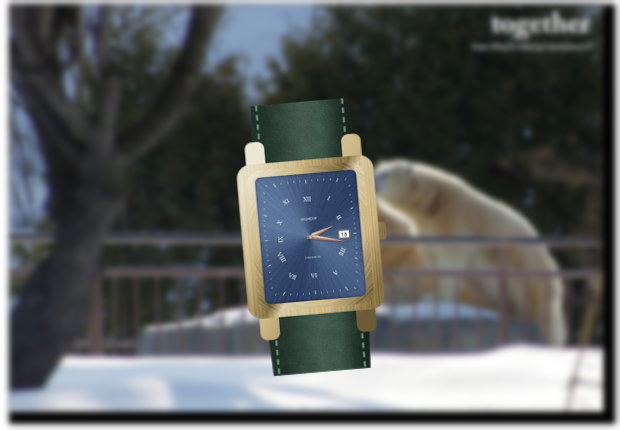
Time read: 2h17
